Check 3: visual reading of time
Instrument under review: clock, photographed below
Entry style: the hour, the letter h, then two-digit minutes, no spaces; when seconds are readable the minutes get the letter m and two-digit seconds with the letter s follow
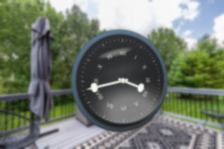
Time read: 3h43
